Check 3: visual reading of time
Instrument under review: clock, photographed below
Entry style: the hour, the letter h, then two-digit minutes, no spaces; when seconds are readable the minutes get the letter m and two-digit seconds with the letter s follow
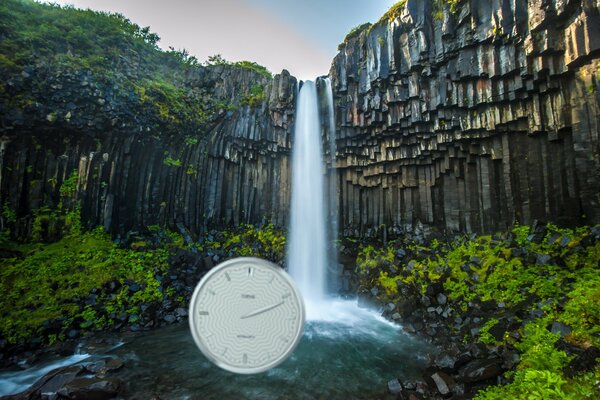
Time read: 2h11
